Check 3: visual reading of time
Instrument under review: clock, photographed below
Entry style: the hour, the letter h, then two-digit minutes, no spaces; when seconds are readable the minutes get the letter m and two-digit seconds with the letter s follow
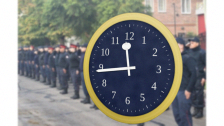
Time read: 11h44
